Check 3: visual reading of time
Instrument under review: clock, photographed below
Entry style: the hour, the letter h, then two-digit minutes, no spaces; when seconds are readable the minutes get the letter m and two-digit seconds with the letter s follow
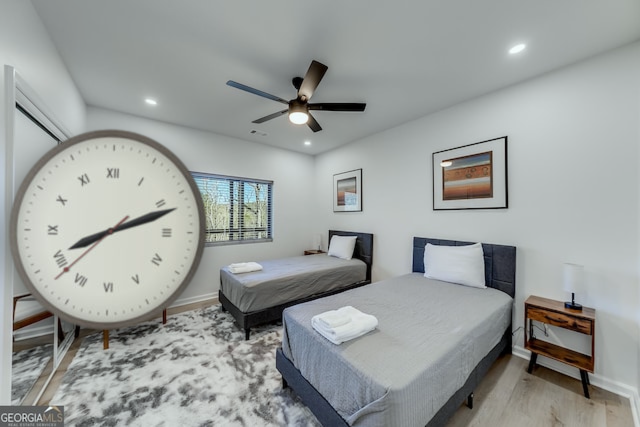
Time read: 8h11m38s
